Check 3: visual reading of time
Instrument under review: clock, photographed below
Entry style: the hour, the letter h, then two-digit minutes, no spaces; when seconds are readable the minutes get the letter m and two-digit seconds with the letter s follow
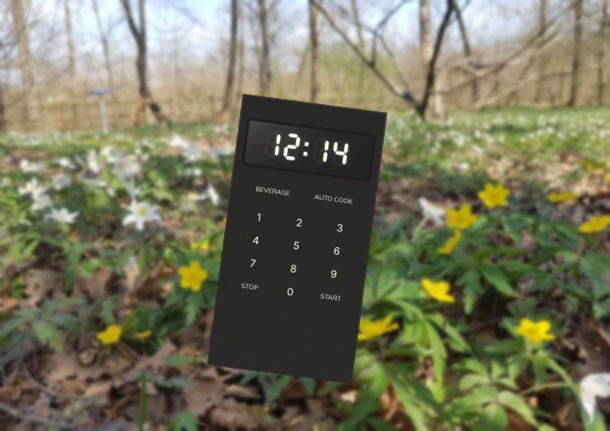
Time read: 12h14
